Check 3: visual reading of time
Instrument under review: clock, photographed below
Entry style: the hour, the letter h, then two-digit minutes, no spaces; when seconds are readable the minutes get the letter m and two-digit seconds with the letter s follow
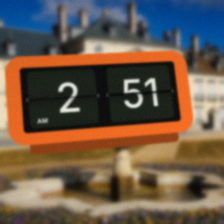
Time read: 2h51
